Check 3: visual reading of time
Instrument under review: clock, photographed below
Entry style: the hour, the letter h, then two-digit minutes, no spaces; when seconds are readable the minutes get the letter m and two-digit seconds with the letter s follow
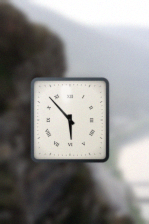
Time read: 5h53
